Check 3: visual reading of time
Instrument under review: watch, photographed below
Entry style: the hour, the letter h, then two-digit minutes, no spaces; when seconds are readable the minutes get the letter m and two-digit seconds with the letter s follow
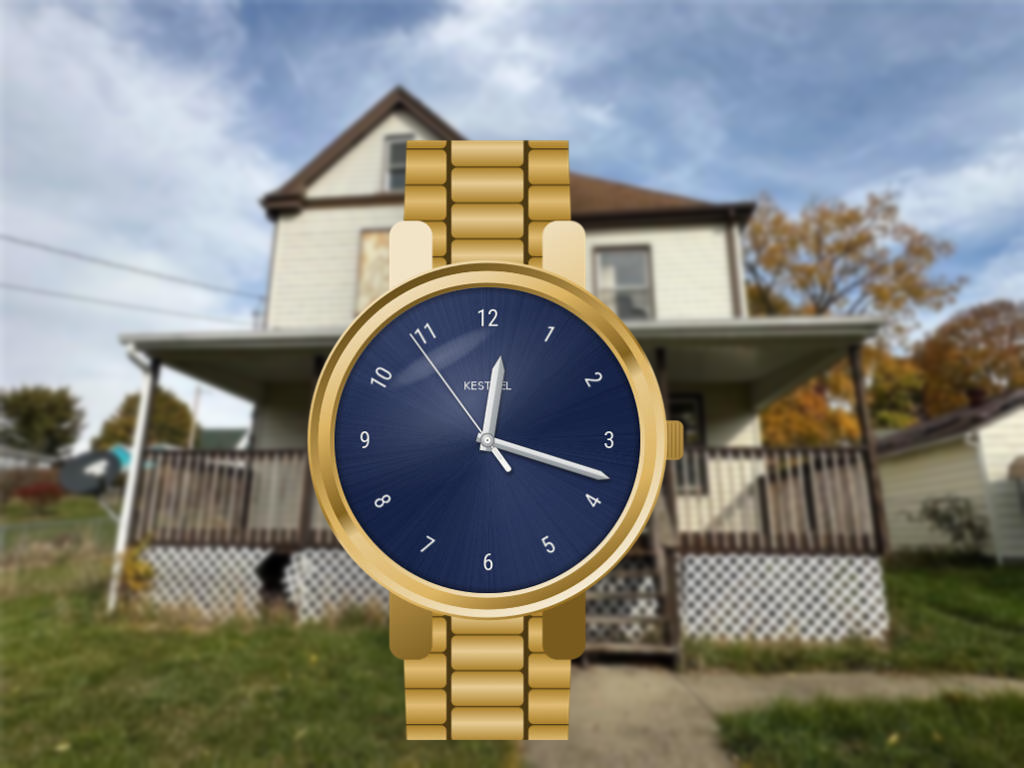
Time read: 12h17m54s
